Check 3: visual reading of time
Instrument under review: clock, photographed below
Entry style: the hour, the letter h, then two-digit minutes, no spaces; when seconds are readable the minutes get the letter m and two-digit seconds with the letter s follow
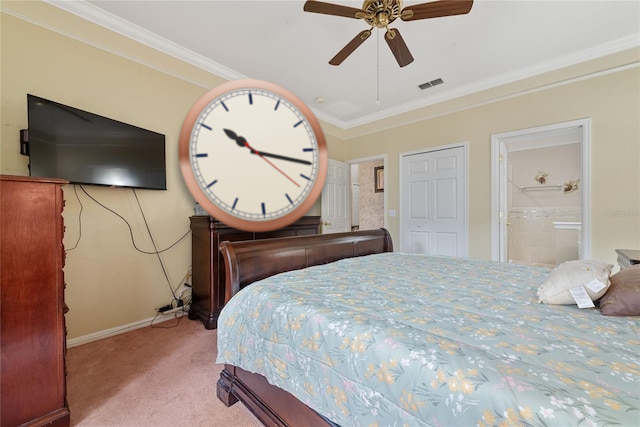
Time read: 10h17m22s
